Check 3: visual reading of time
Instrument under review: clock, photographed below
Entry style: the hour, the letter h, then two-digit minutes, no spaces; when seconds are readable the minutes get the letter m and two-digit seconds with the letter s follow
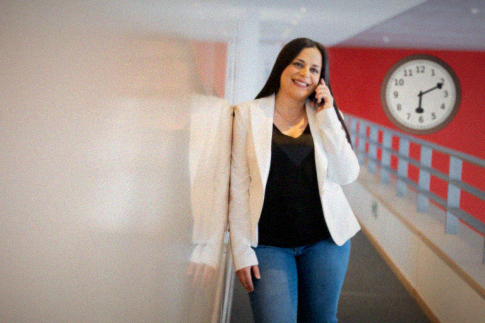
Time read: 6h11
